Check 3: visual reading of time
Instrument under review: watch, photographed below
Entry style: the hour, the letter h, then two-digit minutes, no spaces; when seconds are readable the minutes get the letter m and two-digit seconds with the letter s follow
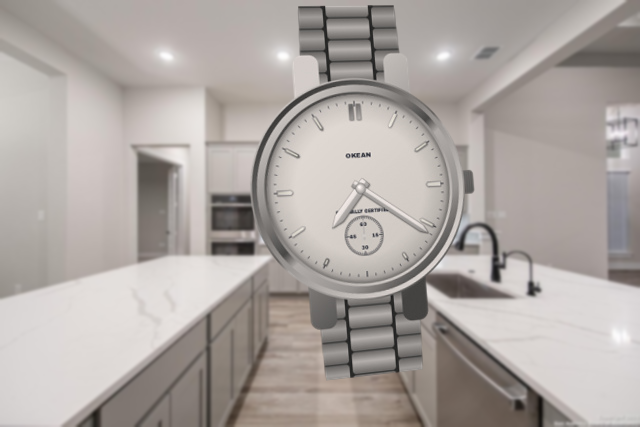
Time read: 7h21
